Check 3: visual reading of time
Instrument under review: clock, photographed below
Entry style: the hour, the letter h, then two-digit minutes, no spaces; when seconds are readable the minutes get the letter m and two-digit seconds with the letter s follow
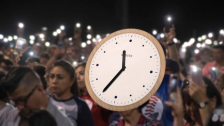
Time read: 11h35
